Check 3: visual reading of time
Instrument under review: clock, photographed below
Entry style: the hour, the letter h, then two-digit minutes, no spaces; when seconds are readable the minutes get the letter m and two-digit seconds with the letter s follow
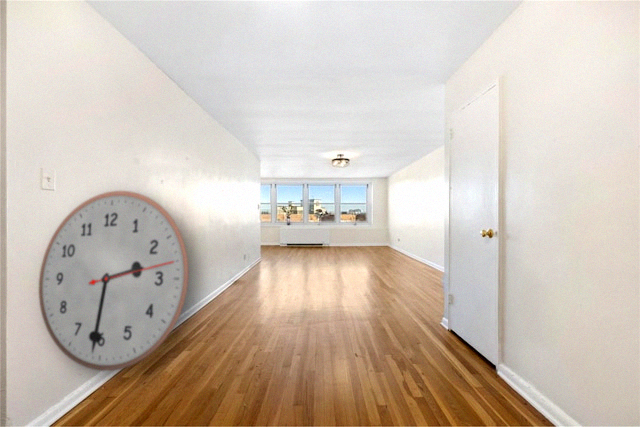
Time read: 2h31m13s
